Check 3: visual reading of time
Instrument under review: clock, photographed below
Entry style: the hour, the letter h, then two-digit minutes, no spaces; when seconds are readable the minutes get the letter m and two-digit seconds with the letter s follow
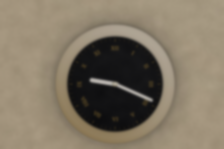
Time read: 9h19
